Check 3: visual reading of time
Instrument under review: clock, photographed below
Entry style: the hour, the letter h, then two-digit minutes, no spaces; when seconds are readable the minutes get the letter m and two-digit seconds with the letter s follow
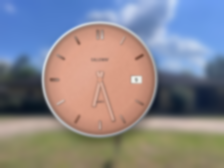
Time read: 6h27
